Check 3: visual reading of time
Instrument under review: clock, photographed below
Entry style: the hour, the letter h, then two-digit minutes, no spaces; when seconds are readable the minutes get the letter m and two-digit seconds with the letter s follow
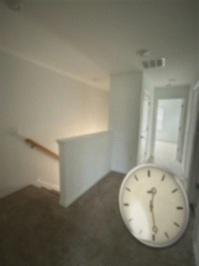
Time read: 12h29
